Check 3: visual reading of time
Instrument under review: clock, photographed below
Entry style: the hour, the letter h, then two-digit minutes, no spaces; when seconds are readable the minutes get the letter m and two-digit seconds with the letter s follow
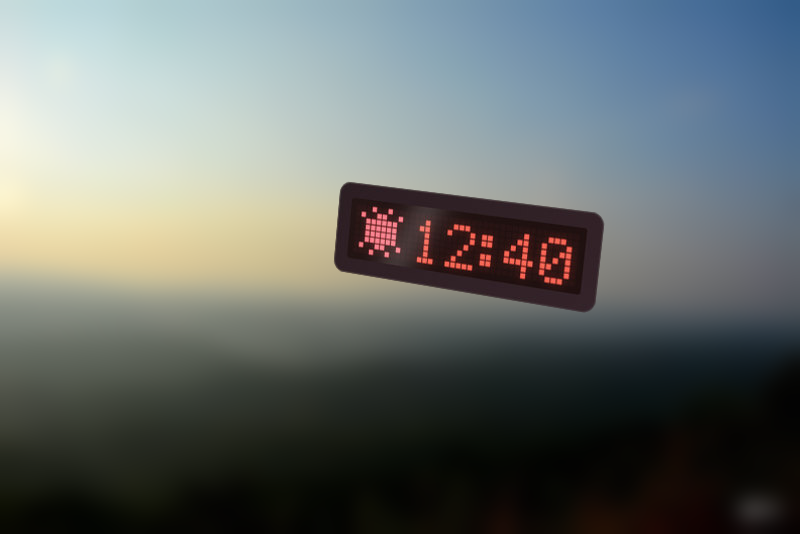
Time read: 12h40
